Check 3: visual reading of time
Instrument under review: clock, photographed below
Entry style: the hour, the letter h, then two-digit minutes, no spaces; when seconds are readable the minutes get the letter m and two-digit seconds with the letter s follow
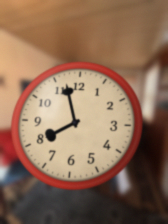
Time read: 7h57
